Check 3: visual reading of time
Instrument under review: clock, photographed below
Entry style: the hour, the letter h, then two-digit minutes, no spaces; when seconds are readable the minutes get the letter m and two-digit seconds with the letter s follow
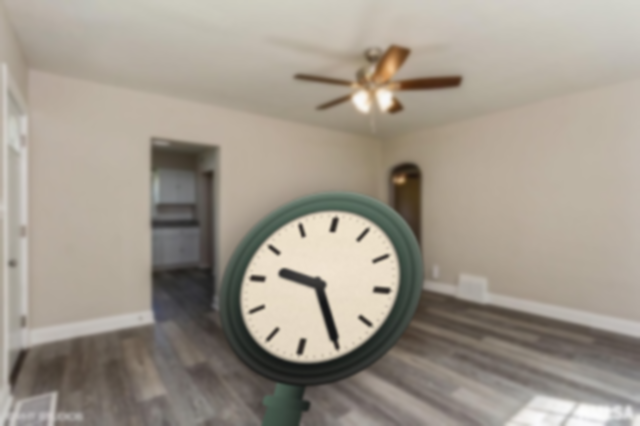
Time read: 9h25
